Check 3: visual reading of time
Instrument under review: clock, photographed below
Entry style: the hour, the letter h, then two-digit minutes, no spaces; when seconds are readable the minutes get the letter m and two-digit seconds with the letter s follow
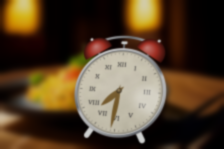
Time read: 7h31
